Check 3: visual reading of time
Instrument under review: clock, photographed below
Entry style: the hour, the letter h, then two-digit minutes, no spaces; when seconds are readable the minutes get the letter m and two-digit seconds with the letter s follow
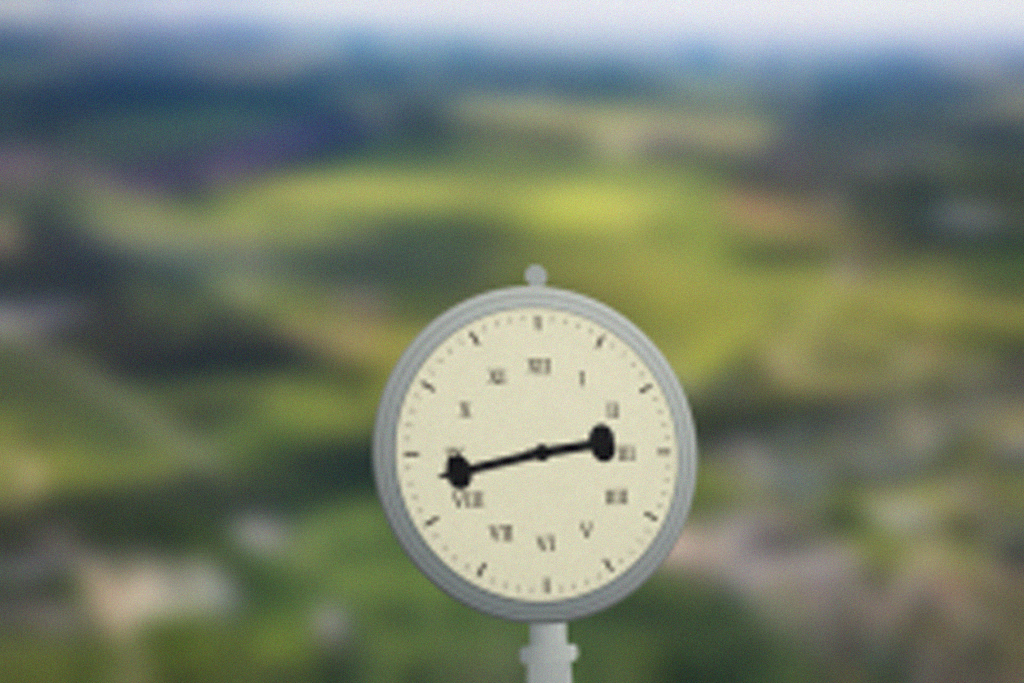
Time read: 2h43
